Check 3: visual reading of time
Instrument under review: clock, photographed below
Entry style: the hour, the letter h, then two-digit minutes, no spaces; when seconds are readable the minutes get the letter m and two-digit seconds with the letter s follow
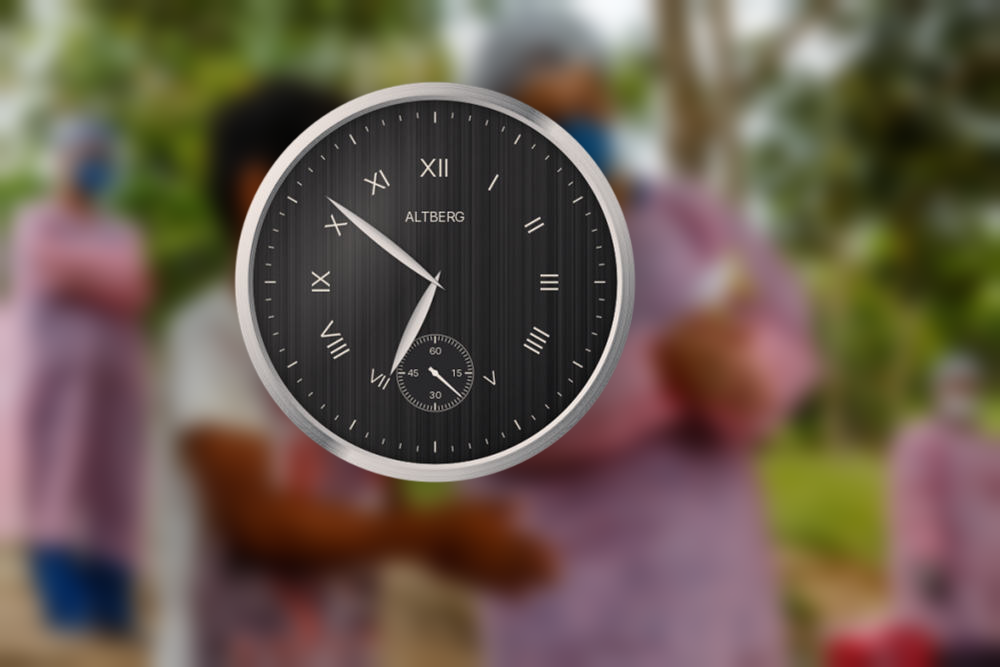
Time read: 6h51m22s
